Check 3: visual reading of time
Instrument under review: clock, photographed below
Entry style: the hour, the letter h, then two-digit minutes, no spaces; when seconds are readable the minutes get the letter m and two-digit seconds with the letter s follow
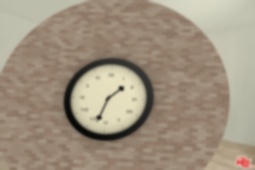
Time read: 1h33
